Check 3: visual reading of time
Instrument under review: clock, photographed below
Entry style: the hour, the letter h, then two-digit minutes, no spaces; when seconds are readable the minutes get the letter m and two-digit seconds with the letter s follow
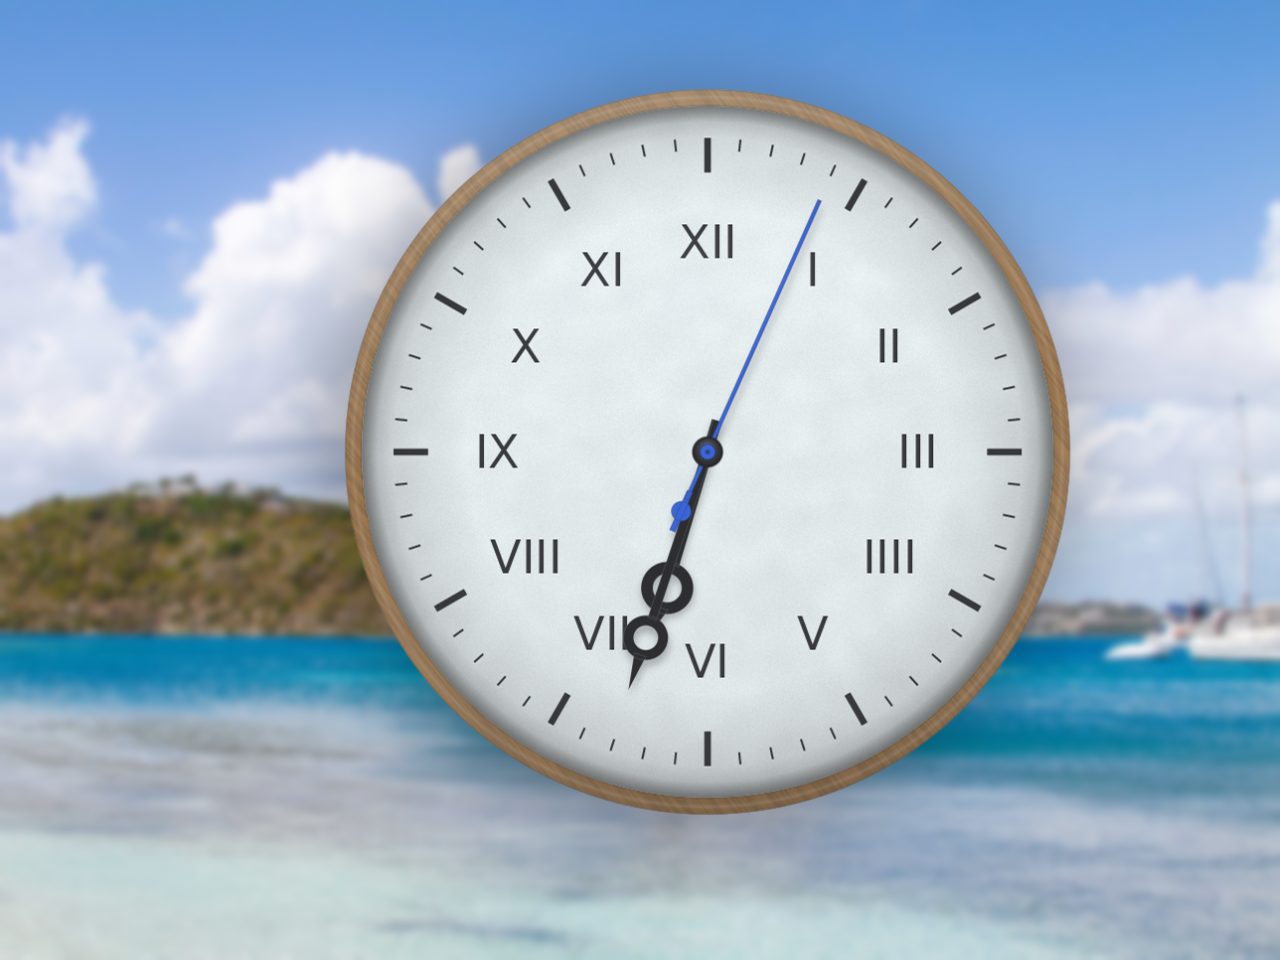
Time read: 6h33m04s
